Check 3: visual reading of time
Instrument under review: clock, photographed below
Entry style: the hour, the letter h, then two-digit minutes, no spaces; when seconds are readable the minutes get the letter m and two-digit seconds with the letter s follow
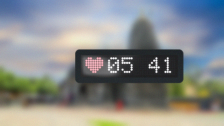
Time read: 5h41
